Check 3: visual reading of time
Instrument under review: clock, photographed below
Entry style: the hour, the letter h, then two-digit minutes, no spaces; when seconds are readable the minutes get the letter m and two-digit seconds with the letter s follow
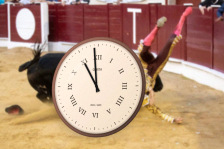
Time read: 10h59
